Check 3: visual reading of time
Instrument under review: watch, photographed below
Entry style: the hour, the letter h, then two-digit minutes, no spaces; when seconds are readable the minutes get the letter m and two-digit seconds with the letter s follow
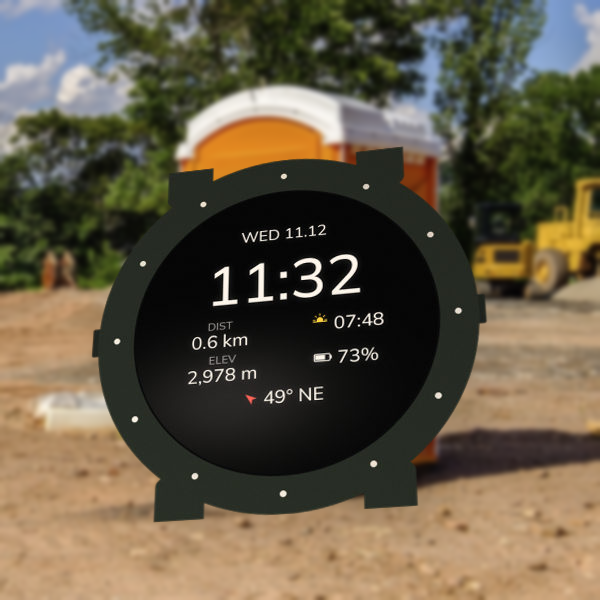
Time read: 11h32
